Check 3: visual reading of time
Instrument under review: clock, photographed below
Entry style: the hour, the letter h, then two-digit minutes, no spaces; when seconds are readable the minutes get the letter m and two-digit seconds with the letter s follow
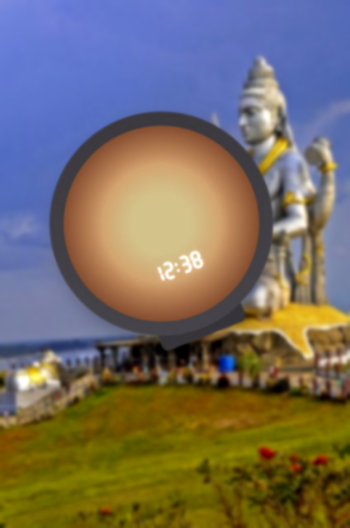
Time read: 12h38
